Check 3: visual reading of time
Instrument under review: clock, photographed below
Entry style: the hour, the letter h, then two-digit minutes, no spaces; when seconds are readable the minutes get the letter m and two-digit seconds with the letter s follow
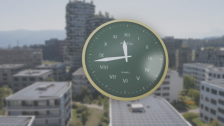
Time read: 11h43
